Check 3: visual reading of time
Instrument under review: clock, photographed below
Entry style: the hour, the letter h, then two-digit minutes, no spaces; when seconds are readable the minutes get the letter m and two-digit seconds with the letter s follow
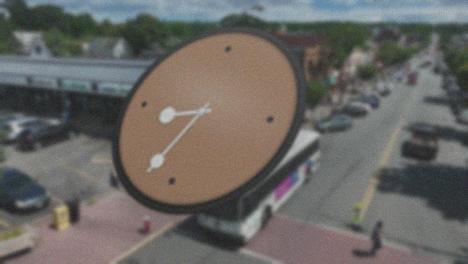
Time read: 8h34
